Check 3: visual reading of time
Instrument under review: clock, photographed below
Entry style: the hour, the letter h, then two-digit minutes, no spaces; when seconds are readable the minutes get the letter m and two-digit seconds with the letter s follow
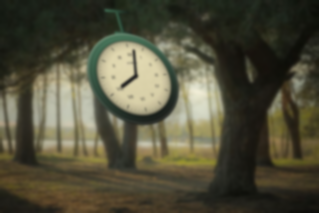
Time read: 8h02
